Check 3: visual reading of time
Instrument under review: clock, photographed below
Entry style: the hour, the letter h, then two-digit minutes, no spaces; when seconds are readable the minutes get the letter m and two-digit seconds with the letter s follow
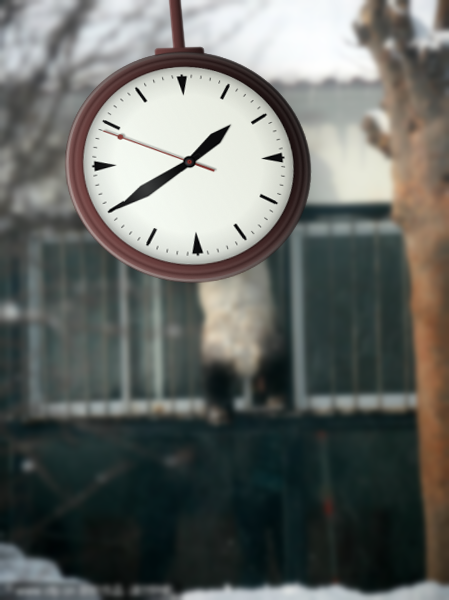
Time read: 1h39m49s
